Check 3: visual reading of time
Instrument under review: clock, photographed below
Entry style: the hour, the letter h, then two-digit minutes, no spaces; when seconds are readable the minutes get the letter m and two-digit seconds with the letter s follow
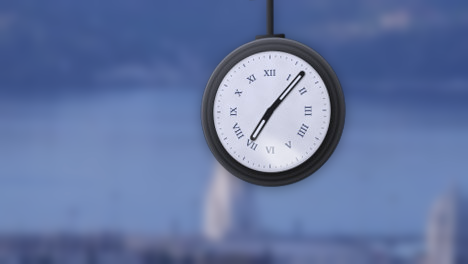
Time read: 7h07
